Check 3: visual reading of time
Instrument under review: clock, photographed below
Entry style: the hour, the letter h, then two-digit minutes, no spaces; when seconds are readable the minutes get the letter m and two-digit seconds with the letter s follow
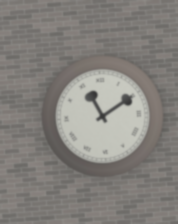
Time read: 11h10
